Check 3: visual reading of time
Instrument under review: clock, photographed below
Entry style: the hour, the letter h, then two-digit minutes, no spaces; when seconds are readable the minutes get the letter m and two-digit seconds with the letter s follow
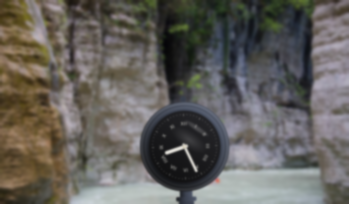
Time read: 8h26
